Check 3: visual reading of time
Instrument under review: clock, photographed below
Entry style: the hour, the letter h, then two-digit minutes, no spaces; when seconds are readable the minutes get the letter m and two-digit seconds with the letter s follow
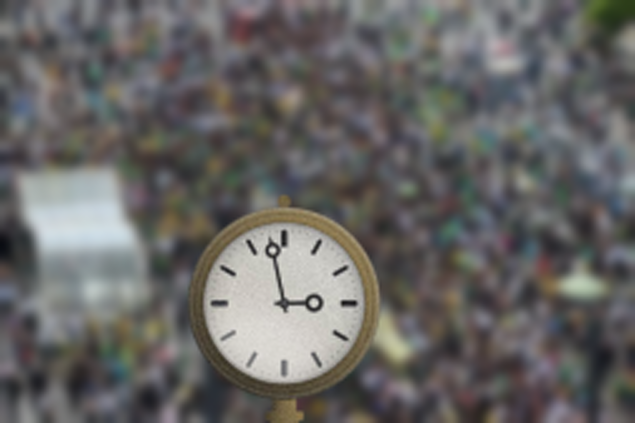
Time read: 2h58
